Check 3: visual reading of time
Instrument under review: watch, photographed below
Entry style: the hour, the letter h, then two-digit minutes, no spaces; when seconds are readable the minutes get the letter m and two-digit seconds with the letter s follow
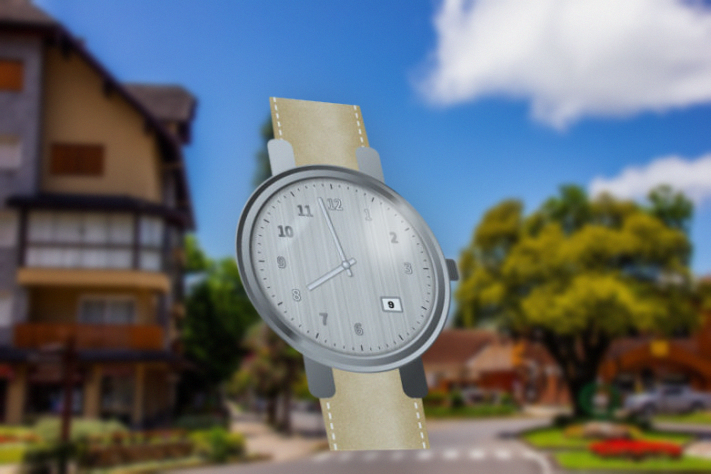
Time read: 7h58
